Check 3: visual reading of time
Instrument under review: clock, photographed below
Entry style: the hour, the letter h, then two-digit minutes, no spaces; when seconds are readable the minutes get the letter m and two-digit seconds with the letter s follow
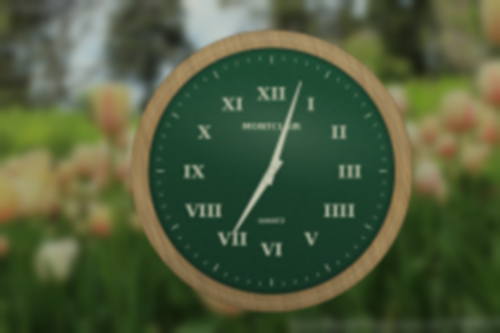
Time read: 7h03
